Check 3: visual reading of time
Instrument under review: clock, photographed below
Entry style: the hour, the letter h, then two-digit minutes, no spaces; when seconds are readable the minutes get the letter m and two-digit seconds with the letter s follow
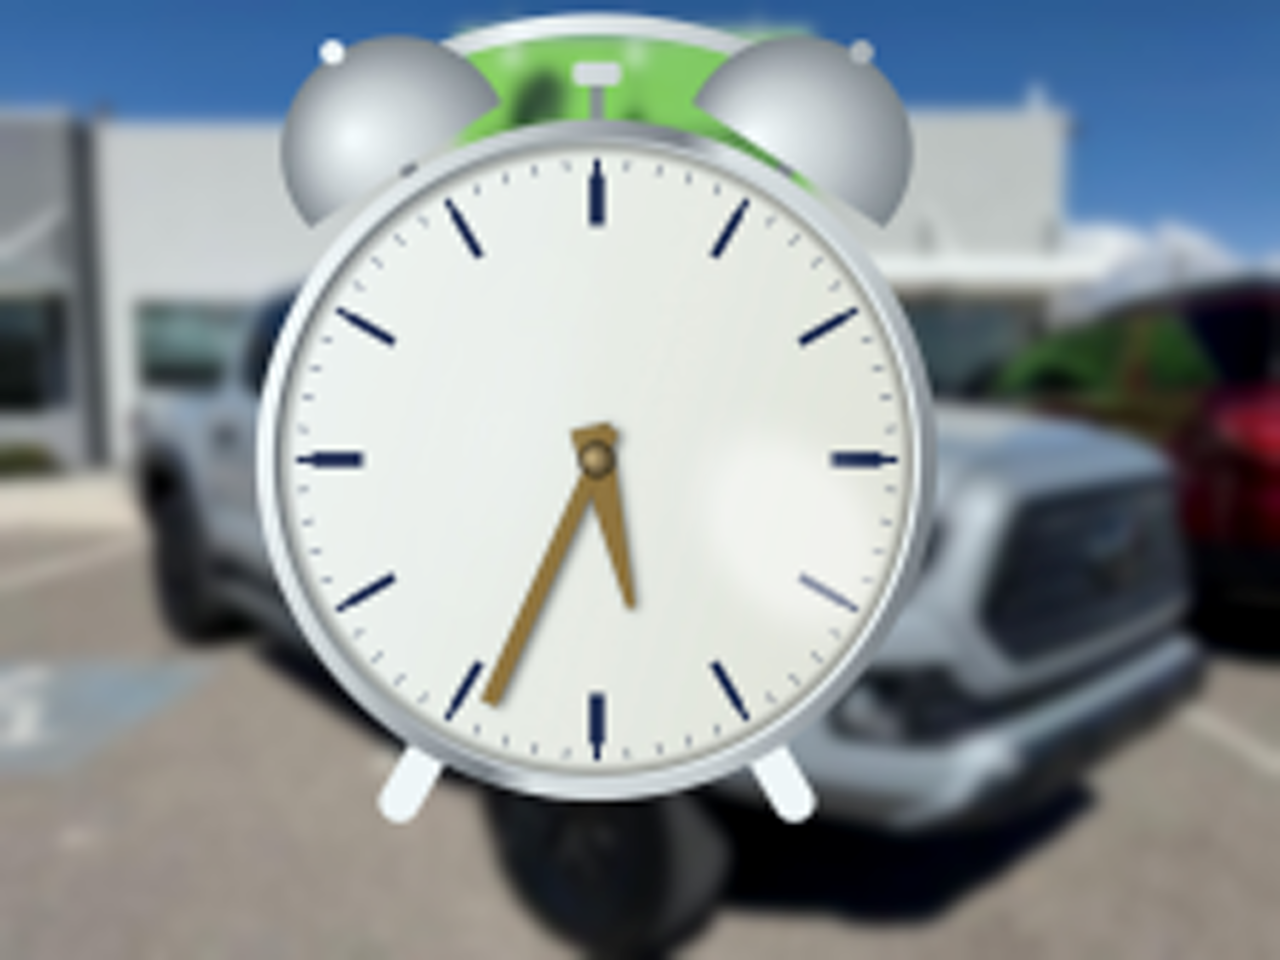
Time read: 5h34
